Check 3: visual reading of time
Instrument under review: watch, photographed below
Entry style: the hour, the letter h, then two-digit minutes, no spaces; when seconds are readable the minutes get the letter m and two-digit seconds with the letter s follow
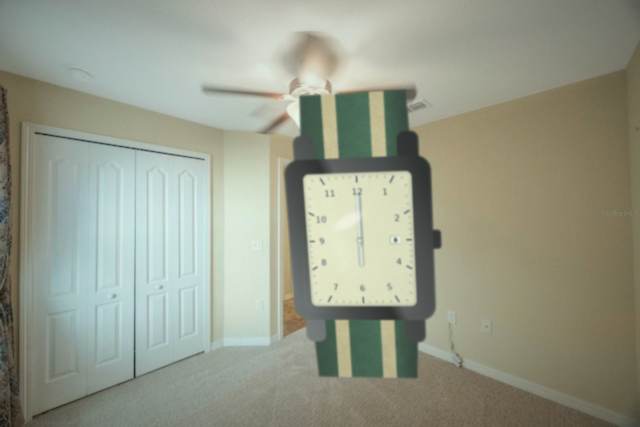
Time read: 6h00
